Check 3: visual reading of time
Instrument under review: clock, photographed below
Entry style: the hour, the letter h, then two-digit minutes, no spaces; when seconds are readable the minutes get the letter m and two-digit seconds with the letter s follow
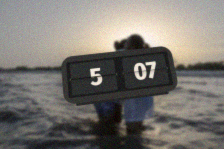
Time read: 5h07
